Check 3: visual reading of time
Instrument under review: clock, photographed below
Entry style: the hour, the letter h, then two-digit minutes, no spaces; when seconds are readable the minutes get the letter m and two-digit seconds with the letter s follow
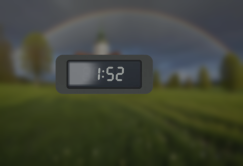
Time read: 1h52
